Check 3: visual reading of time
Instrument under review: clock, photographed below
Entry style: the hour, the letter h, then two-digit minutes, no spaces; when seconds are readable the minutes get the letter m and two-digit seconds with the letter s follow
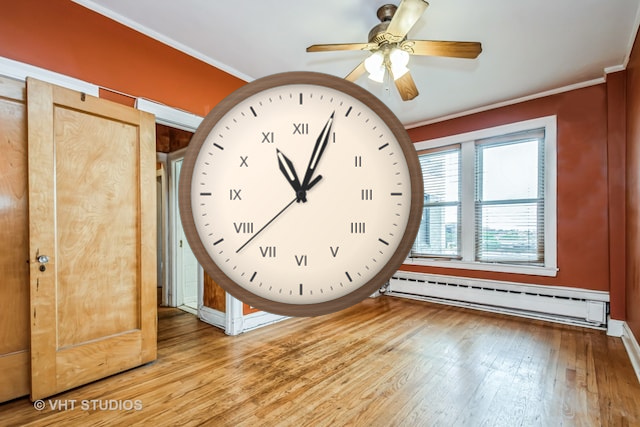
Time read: 11h03m38s
